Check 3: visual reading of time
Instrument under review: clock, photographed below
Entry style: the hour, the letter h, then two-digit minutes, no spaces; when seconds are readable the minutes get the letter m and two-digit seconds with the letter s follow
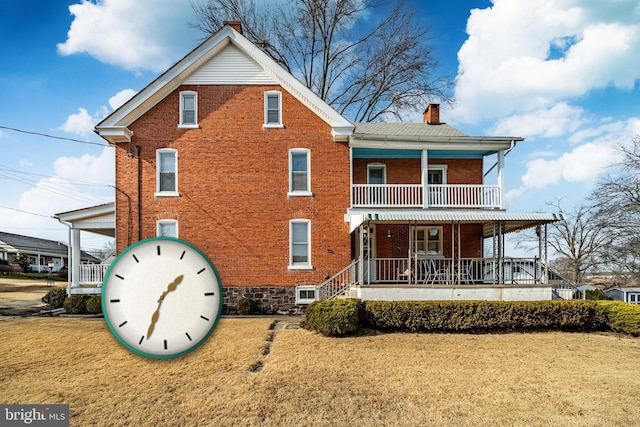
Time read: 1h34
